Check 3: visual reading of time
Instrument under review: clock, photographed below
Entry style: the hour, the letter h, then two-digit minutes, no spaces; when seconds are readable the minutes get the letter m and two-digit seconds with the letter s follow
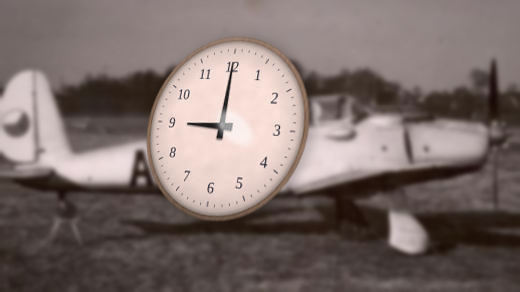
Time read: 9h00
